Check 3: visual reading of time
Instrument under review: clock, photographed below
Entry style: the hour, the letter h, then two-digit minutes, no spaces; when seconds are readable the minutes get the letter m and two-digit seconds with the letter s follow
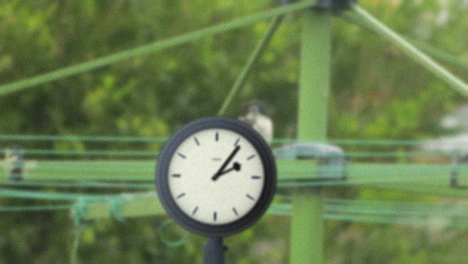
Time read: 2h06
